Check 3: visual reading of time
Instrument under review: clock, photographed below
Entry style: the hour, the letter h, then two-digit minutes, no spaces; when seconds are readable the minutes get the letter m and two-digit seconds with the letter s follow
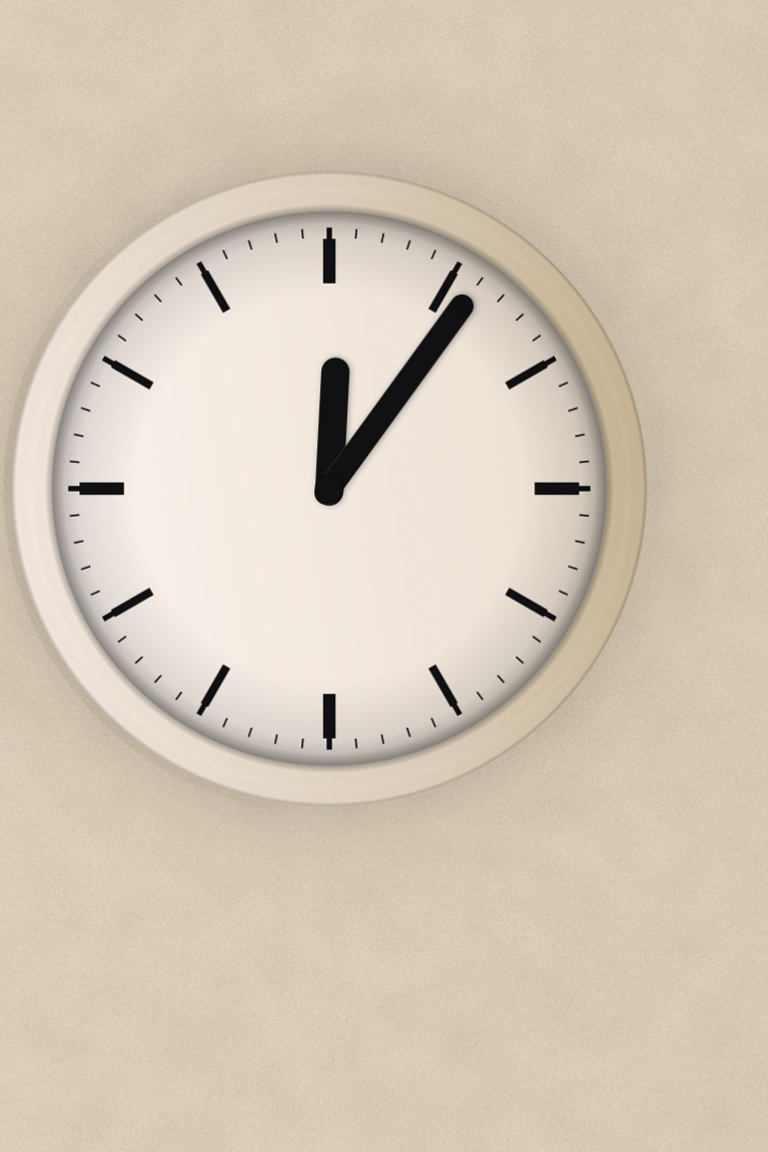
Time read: 12h06
